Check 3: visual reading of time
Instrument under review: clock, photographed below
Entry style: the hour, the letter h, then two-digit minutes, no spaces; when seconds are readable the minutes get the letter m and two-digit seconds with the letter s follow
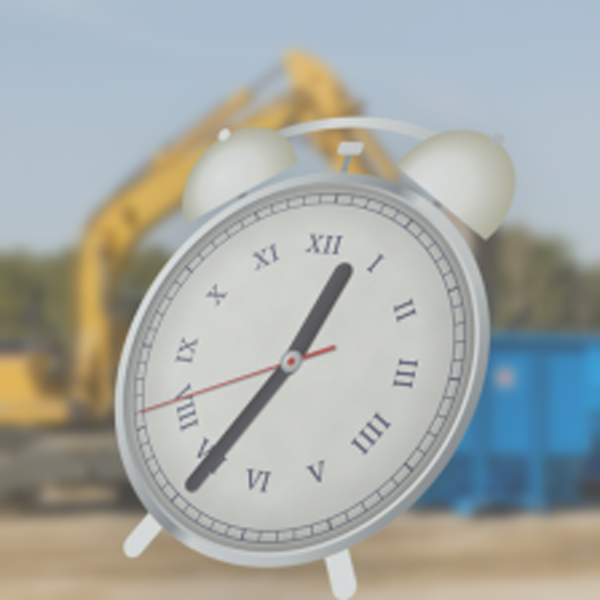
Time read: 12h34m41s
